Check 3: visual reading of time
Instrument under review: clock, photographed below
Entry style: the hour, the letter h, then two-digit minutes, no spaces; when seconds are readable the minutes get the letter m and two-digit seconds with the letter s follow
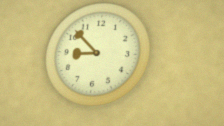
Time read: 8h52
